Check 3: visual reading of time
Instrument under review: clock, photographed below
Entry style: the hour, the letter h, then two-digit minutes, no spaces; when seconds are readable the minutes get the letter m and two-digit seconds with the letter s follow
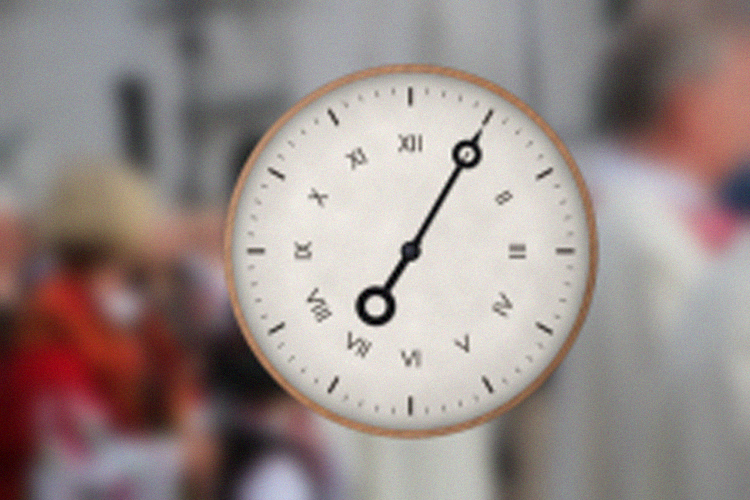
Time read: 7h05
